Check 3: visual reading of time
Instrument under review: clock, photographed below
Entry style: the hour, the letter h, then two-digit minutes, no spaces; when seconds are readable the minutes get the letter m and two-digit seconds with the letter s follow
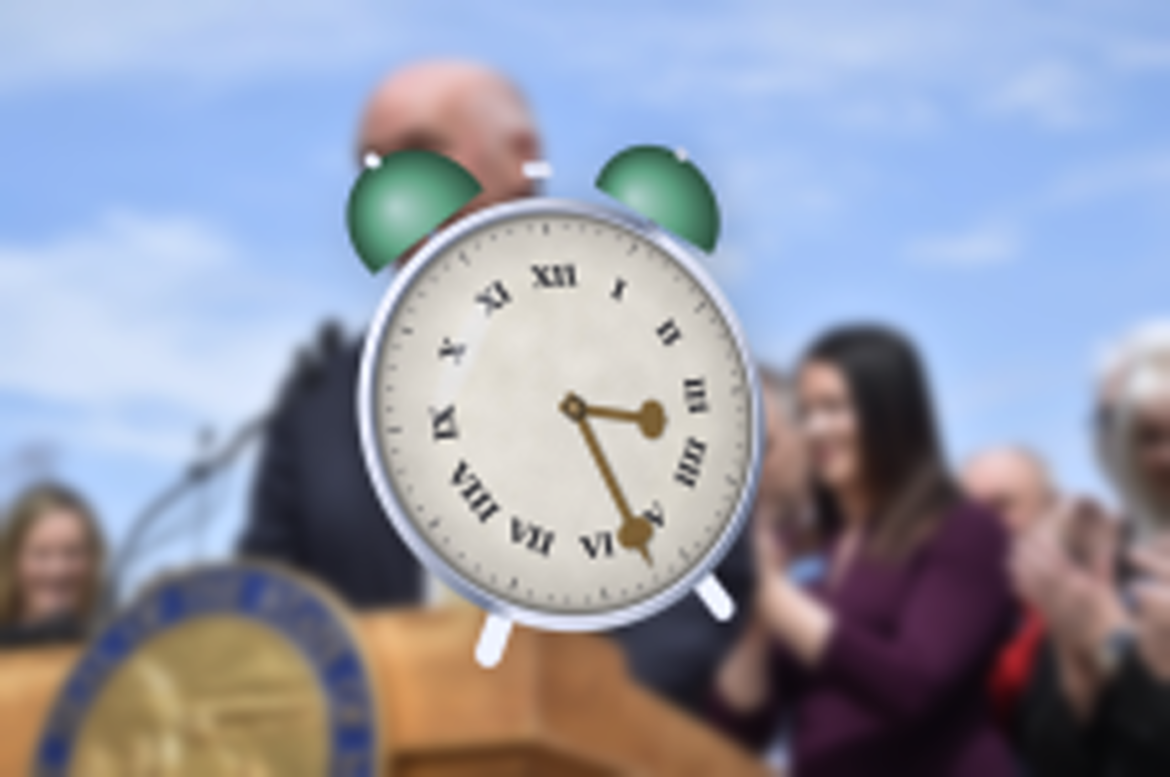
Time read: 3h27
